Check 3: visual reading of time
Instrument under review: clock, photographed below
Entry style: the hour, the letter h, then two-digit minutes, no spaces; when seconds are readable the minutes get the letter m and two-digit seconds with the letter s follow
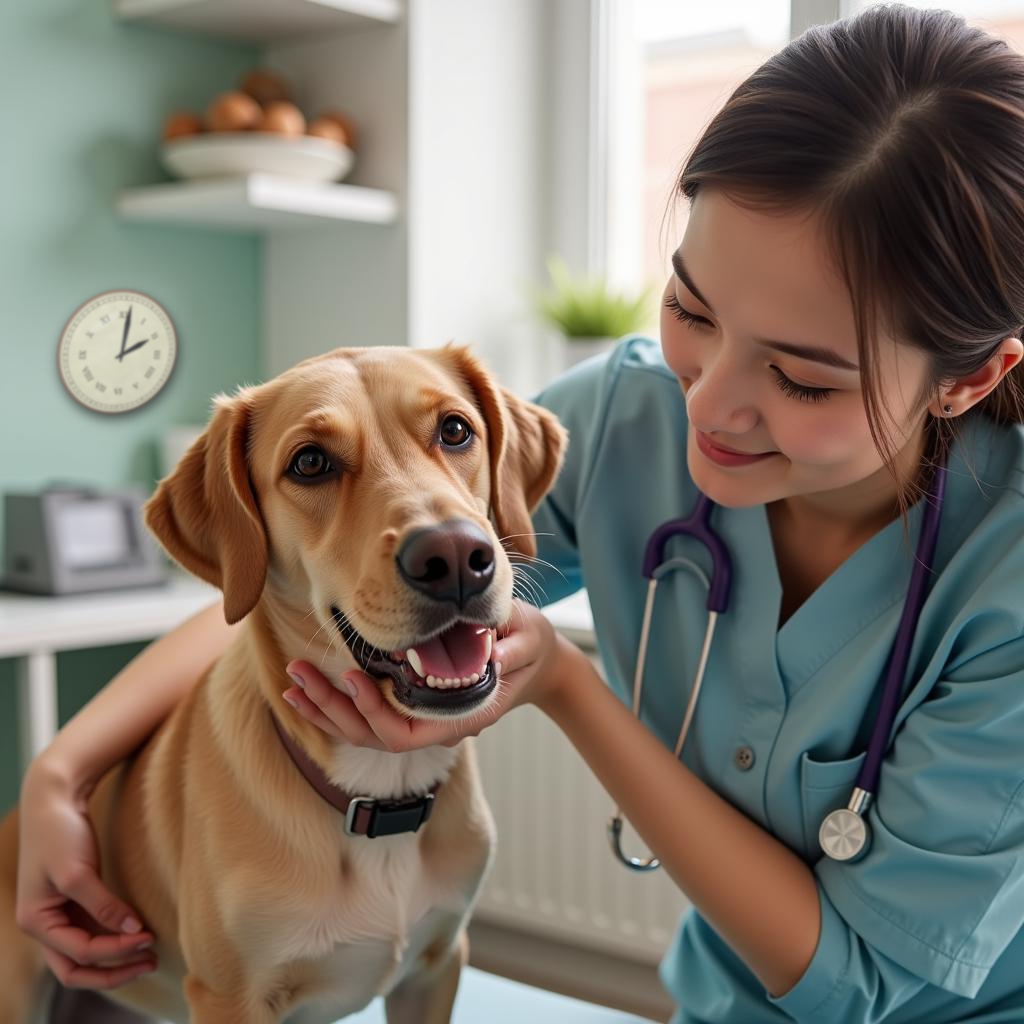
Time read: 2h01
